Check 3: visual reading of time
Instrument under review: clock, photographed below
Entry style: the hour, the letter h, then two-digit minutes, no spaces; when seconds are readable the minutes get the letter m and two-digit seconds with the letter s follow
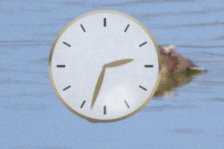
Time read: 2h33
